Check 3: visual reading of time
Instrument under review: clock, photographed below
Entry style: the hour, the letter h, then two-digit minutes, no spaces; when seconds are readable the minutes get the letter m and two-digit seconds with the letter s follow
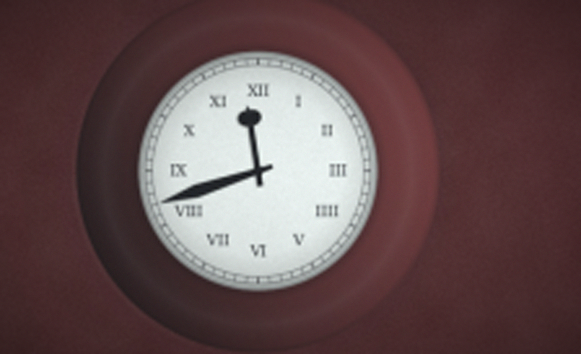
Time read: 11h42
